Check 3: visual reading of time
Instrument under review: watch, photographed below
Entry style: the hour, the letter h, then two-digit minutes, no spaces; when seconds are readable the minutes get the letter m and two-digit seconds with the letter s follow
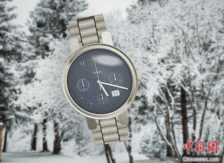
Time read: 5h19
